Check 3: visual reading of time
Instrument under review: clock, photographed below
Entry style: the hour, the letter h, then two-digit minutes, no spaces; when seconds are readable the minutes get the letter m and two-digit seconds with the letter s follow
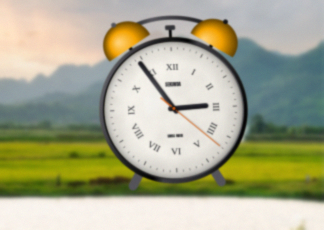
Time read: 2h54m22s
